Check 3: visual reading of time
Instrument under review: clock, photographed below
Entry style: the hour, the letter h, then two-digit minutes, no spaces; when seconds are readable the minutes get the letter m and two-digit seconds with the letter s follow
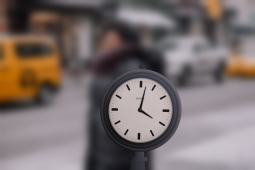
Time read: 4h02
